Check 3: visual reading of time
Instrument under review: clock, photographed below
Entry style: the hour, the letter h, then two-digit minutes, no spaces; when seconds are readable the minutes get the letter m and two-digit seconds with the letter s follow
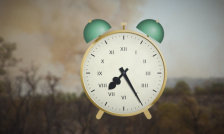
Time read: 7h25
